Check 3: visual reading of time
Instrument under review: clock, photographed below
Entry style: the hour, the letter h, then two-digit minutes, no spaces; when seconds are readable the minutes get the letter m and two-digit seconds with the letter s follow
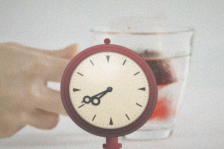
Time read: 7h41
